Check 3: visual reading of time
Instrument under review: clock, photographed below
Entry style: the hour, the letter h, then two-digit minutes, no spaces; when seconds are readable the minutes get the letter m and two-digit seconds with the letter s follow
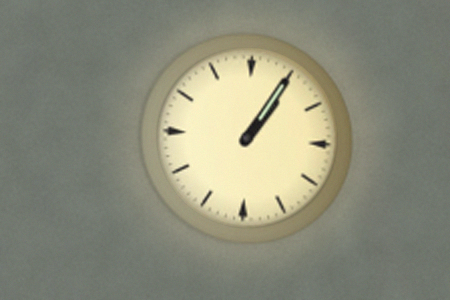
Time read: 1h05
